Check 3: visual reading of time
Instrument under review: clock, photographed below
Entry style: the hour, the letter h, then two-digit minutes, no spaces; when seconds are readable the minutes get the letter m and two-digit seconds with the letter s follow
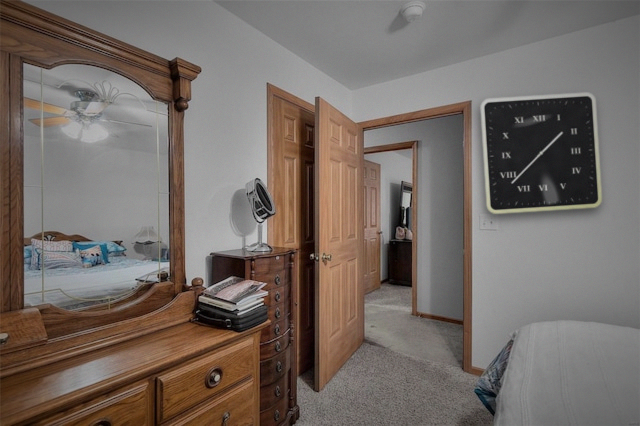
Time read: 1h38
